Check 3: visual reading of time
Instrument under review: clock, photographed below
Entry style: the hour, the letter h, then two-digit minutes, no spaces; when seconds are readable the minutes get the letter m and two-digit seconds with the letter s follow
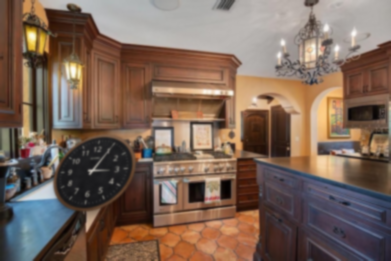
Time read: 3h05
